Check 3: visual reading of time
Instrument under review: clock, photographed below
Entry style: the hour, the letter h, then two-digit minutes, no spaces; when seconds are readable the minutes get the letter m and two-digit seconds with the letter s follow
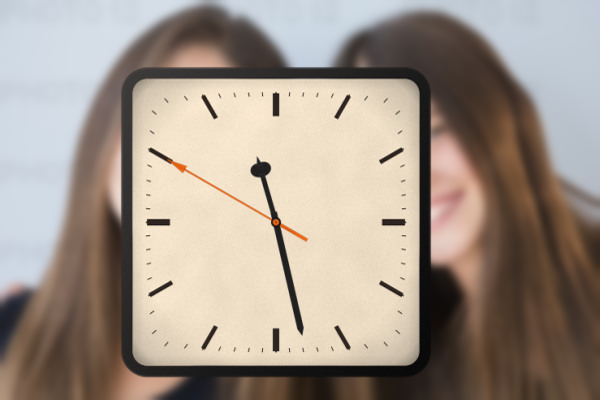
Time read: 11h27m50s
